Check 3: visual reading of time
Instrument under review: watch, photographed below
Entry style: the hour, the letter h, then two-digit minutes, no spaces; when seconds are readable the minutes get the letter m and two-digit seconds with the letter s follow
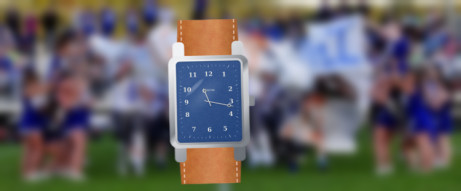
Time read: 11h17
